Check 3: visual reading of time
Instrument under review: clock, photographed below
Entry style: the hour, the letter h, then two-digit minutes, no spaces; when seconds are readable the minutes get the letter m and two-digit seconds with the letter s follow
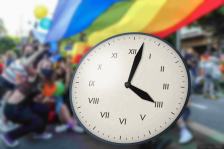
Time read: 4h02
